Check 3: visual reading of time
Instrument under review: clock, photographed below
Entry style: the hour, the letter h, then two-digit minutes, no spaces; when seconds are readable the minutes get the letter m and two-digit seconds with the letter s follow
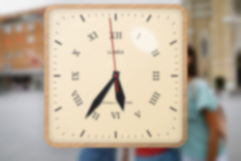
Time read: 5h35m59s
